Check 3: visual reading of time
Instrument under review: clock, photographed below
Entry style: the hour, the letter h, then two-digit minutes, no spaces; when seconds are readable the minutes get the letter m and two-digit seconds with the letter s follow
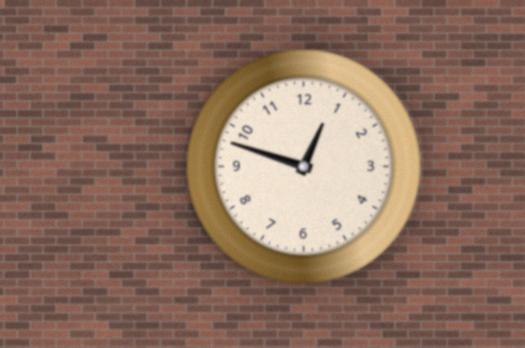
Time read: 12h48
